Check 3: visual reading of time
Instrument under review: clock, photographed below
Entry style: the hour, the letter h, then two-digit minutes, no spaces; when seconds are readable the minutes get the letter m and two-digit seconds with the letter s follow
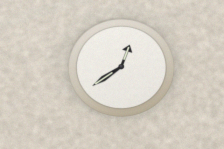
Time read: 12h39
